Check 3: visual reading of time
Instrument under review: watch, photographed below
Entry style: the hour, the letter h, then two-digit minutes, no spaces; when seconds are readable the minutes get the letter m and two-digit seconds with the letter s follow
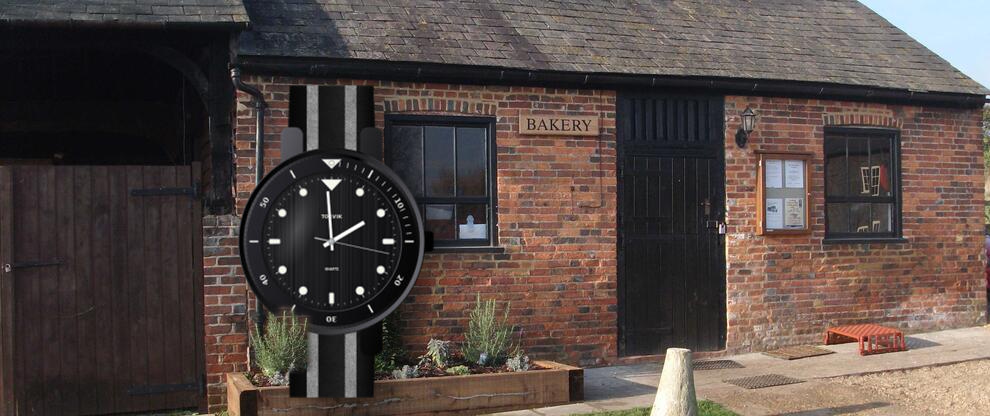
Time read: 1h59m17s
